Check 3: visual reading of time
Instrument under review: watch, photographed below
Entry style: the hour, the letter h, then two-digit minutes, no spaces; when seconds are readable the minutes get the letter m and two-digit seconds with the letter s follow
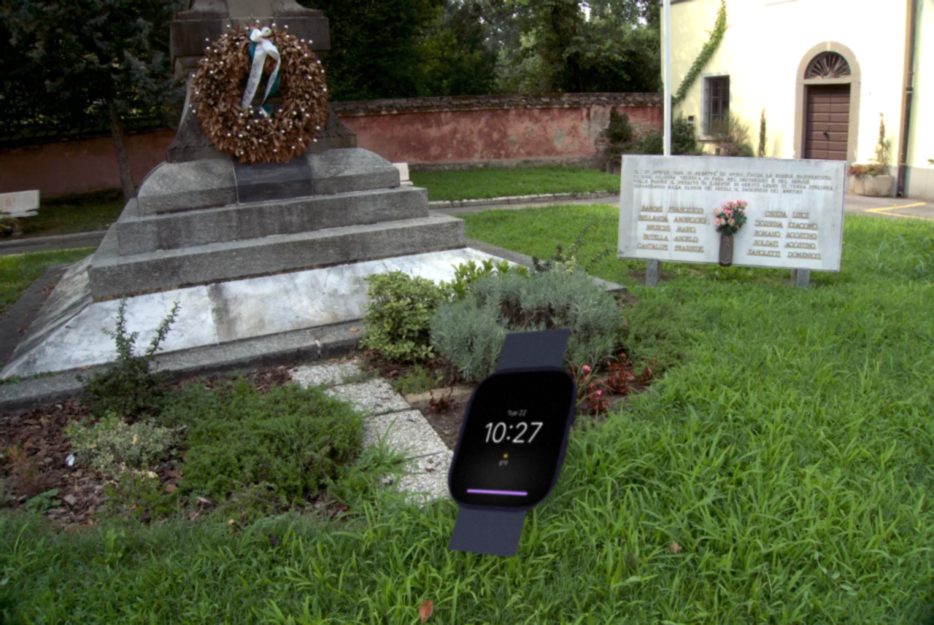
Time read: 10h27
